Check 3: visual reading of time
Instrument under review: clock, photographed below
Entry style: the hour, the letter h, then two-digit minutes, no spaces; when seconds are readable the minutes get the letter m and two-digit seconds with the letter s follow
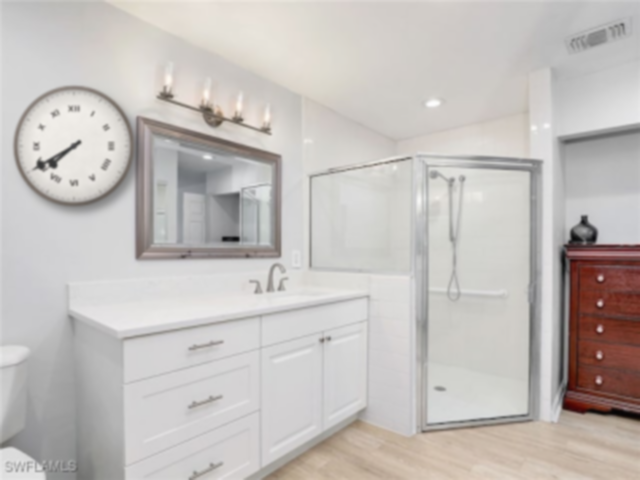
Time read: 7h40
